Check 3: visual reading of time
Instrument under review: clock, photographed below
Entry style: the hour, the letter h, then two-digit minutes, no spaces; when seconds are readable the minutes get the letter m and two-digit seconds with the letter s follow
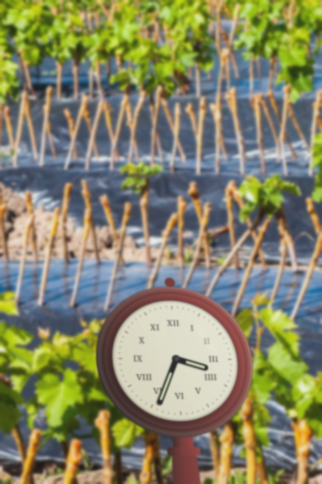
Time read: 3h34
